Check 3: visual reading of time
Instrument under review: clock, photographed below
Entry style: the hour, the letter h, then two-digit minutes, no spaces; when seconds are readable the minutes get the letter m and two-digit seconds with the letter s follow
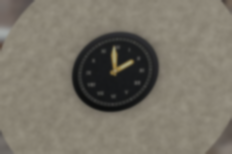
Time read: 1h59
